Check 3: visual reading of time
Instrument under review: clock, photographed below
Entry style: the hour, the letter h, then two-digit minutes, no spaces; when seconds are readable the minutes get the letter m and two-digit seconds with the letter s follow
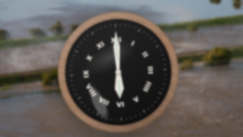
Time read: 6h00
